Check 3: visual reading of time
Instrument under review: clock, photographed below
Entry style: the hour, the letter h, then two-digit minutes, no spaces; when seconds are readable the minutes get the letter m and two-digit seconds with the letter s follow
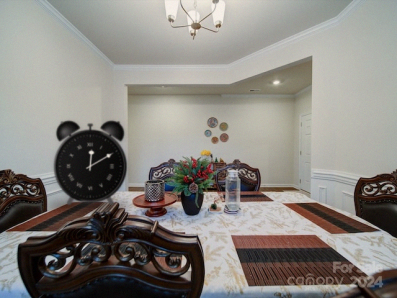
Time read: 12h10
